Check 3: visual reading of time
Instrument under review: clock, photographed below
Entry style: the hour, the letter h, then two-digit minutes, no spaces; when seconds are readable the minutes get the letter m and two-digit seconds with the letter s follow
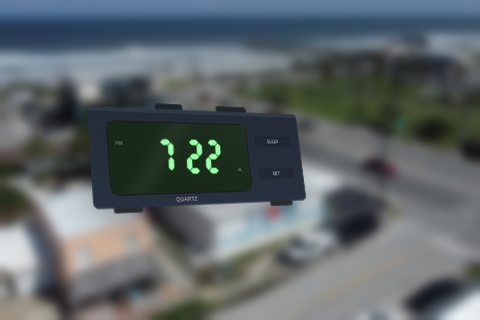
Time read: 7h22
